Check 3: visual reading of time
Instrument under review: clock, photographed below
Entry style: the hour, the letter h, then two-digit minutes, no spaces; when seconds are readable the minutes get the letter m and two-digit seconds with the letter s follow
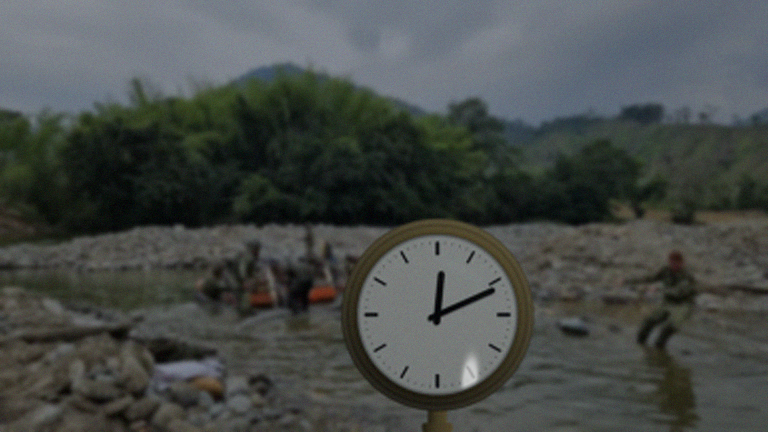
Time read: 12h11
